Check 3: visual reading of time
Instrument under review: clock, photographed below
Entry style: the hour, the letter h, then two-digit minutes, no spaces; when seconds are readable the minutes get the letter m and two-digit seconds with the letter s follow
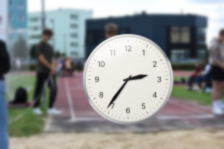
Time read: 2h36
